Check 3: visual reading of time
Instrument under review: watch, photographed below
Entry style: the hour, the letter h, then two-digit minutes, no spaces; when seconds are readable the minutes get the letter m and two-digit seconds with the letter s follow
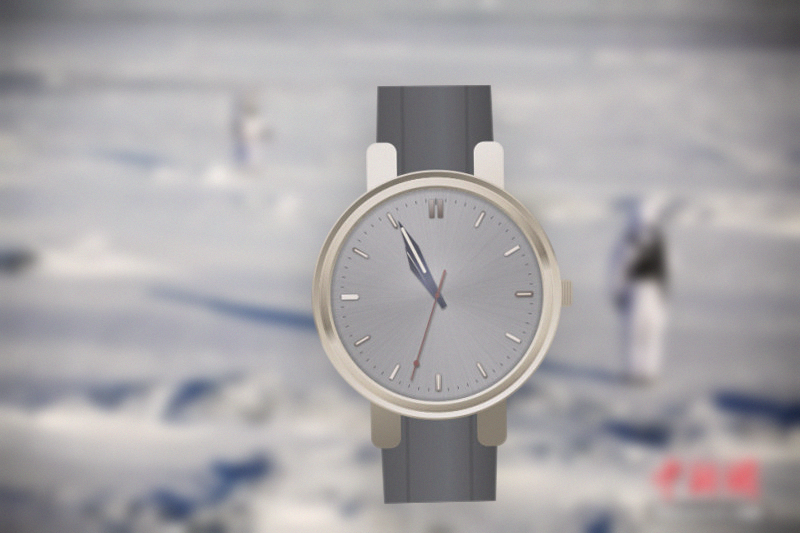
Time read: 10h55m33s
